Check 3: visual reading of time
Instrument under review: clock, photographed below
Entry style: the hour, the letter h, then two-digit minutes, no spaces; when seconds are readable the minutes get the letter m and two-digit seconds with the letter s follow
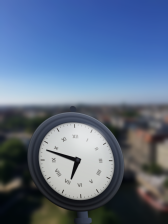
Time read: 6h48
